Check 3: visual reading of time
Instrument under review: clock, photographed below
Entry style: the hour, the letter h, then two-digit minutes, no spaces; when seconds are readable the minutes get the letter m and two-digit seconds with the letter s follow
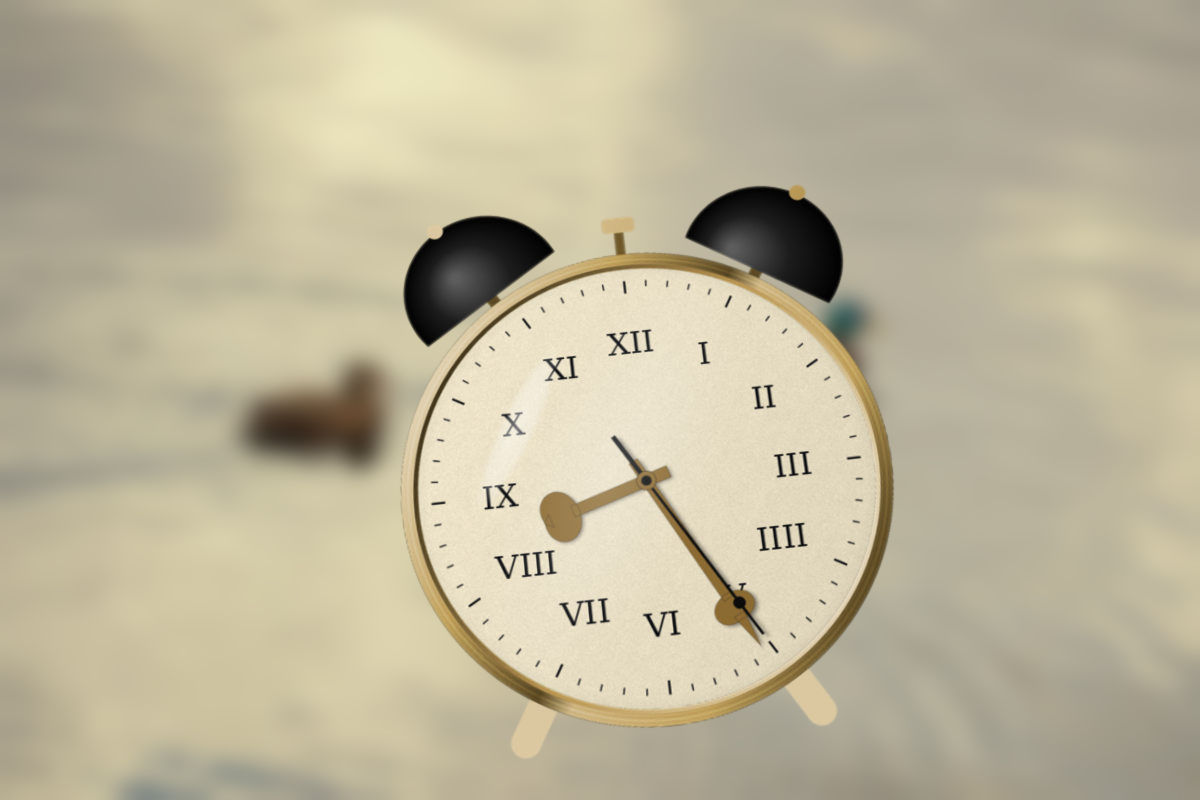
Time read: 8h25m25s
